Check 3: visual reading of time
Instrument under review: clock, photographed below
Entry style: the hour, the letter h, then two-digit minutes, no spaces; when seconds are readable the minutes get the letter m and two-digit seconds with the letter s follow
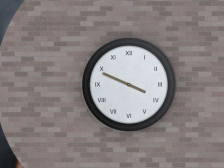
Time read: 3h49
